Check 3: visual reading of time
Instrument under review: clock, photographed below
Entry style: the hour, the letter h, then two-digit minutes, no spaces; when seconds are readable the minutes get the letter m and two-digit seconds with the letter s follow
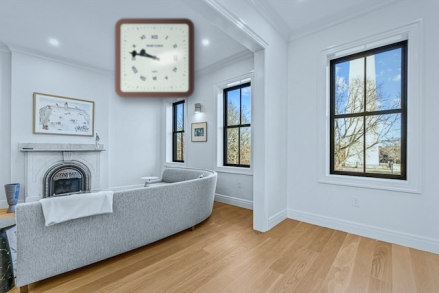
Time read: 9h47
